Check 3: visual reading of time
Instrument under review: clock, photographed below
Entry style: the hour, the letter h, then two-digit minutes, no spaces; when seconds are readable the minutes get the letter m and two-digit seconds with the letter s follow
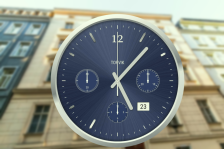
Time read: 5h07
